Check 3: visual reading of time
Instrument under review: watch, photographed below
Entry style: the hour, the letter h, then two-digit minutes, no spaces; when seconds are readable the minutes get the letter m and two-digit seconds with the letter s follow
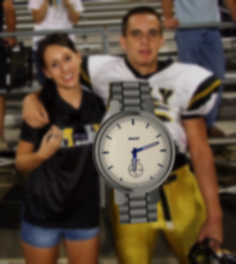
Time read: 6h12
